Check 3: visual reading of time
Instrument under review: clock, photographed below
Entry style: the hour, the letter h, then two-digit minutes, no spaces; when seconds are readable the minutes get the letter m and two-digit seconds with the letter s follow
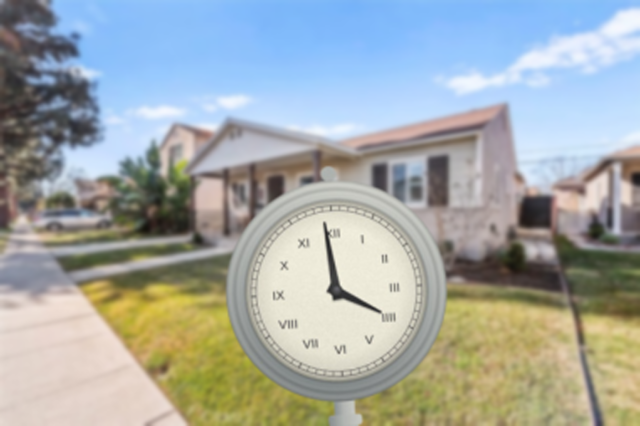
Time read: 3h59
